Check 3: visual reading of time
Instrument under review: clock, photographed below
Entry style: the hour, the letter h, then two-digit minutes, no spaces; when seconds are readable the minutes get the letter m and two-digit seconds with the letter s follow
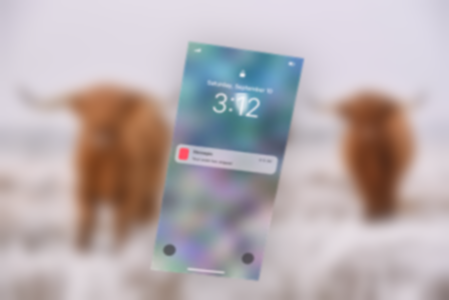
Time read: 3h12
